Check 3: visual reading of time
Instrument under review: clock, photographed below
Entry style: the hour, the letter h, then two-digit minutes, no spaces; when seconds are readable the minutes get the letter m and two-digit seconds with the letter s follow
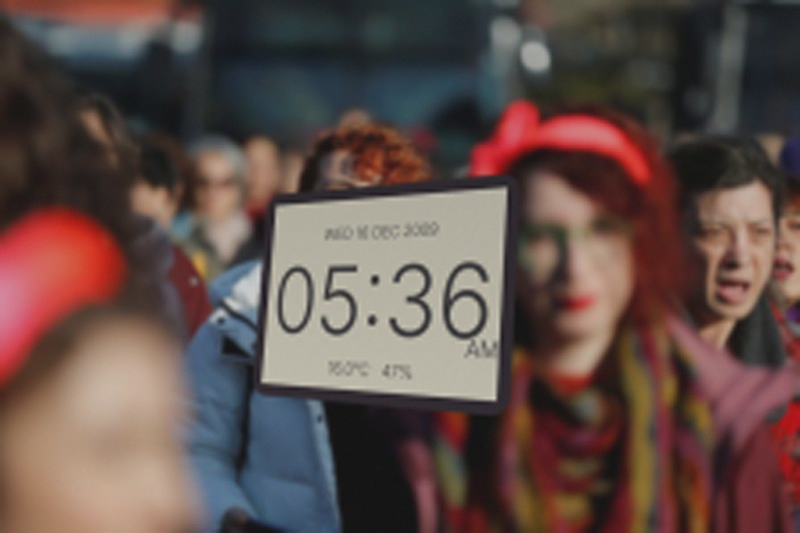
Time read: 5h36
